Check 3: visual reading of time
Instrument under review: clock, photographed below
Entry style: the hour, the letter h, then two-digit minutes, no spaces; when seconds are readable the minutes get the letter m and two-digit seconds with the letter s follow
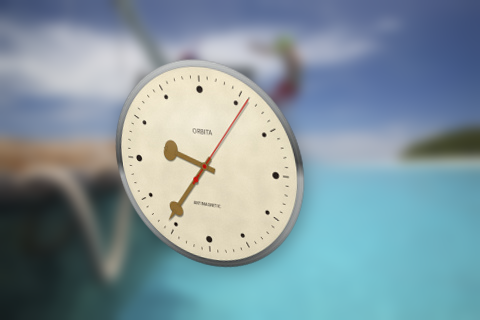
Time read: 9h36m06s
